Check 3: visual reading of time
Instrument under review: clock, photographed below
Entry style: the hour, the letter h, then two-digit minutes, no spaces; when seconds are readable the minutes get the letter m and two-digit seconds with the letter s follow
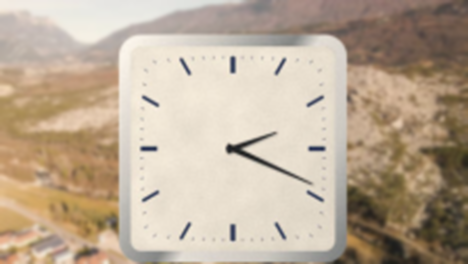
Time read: 2h19
